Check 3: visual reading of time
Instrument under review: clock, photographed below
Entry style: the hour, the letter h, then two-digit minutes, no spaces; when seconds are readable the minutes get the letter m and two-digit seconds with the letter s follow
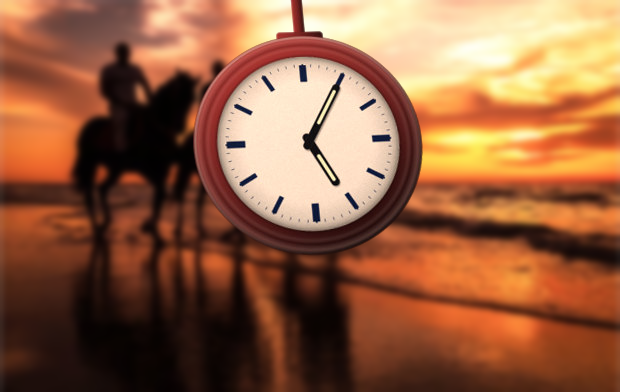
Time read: 5h05
